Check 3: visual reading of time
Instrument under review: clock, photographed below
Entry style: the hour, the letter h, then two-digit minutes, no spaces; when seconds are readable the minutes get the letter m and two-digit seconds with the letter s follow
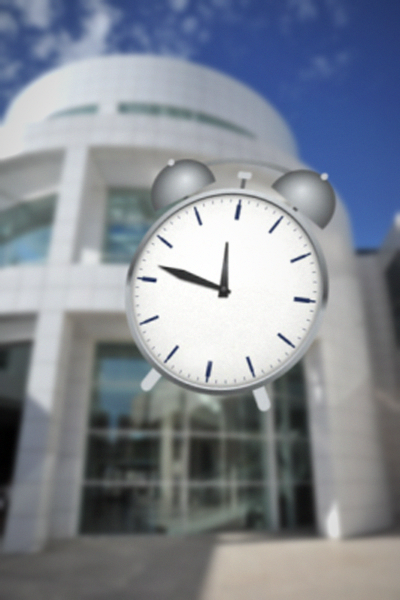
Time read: 11h47
